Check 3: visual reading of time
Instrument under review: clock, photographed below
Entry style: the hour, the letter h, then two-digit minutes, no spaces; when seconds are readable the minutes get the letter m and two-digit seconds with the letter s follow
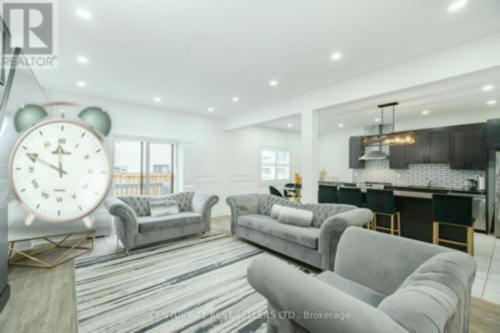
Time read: 11h49
